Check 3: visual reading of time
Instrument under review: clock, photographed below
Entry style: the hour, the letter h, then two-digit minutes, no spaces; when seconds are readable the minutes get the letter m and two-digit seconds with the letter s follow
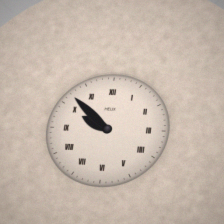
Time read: 9h52
